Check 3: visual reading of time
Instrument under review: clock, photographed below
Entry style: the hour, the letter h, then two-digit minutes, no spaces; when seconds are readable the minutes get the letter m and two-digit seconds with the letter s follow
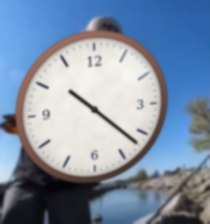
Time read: 10h22
